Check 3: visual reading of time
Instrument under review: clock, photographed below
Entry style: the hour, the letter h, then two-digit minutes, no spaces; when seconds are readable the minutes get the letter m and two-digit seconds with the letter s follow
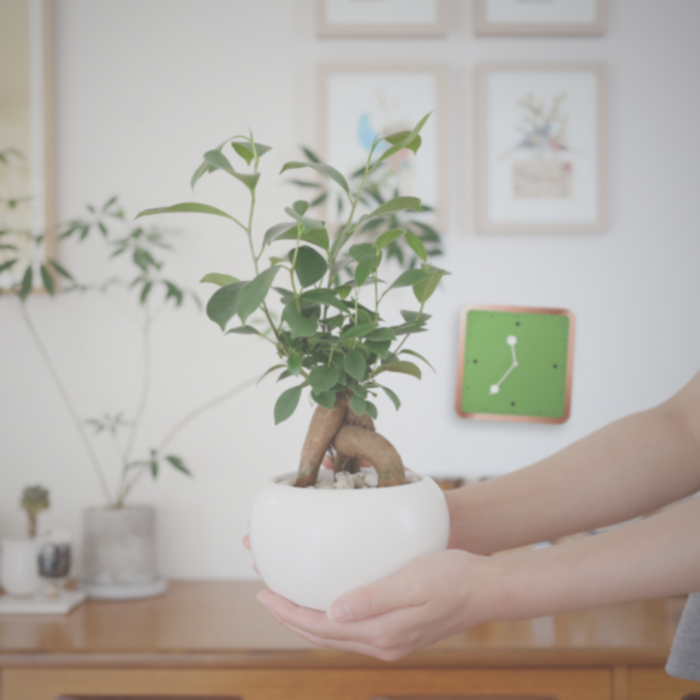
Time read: 11h36
